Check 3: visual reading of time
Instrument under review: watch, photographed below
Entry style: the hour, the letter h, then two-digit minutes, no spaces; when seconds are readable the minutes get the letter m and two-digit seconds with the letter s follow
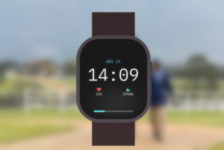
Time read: 14h09
